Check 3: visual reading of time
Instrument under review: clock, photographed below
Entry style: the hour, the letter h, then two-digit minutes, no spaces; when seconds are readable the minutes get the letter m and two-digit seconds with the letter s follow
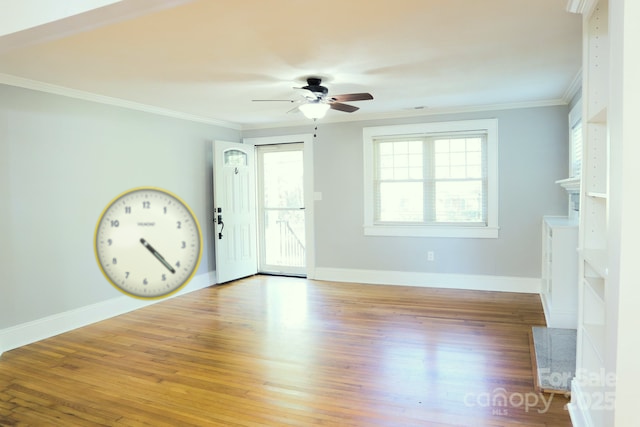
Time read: 4h22
